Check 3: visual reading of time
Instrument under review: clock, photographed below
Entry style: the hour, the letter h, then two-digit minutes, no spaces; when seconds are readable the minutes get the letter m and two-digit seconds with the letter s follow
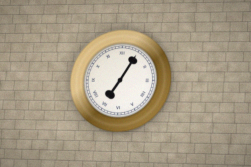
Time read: 7h05
